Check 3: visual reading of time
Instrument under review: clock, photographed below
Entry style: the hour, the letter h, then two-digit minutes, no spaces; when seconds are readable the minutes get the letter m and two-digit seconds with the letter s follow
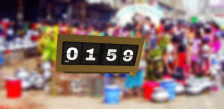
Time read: 1h59
